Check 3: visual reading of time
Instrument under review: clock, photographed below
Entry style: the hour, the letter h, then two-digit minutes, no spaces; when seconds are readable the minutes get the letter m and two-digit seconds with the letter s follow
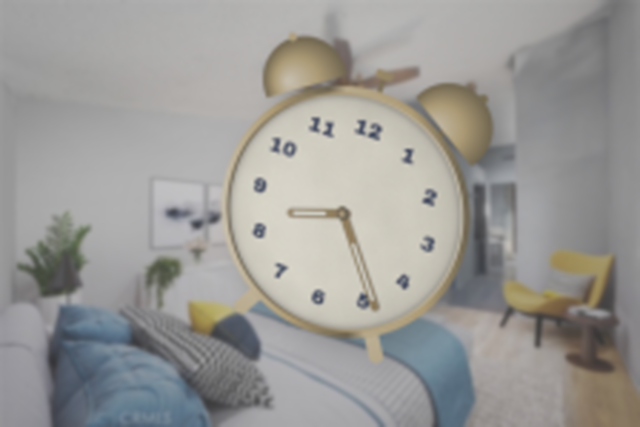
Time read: 8h24
